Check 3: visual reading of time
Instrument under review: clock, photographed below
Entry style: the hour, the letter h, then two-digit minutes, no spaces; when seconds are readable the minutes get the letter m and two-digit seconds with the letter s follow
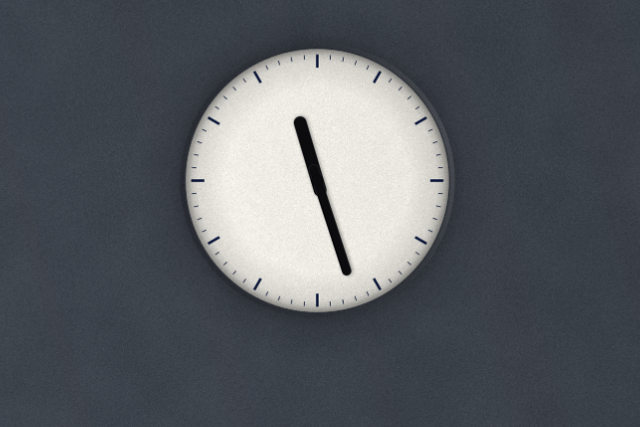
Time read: 11h27
